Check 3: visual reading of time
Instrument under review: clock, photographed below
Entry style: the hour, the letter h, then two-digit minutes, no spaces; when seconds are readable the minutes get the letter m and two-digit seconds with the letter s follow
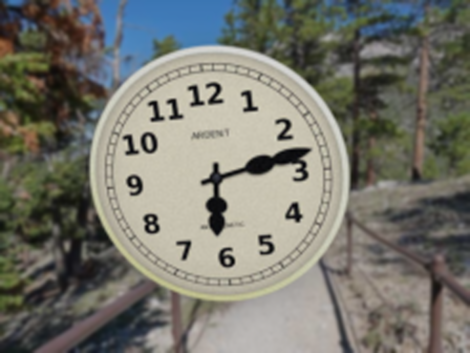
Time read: 6h13
